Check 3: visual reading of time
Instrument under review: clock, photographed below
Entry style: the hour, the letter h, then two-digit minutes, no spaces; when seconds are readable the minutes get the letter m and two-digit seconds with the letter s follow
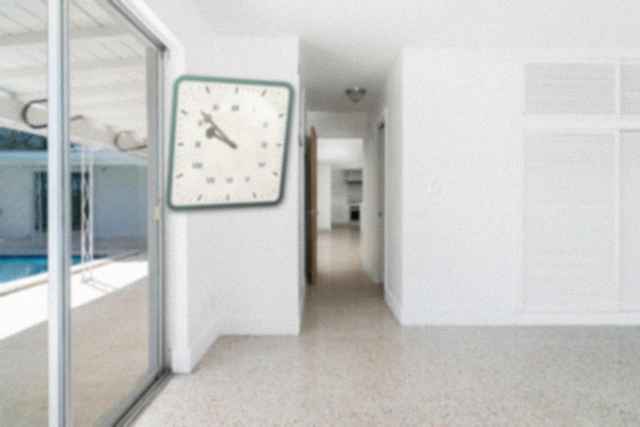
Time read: 9h52
